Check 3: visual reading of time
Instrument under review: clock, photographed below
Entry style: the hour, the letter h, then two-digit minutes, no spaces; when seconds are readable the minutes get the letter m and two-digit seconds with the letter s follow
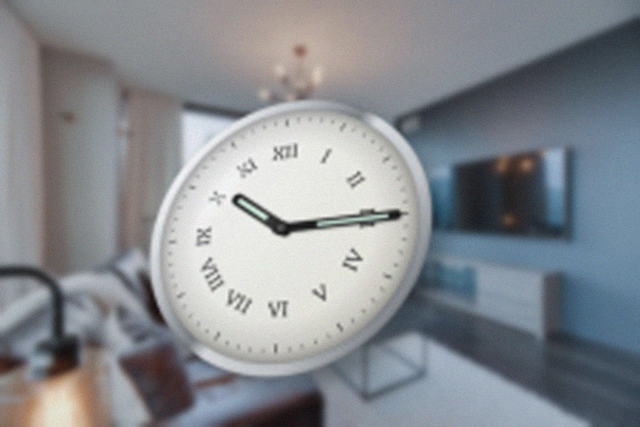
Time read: 10h15
